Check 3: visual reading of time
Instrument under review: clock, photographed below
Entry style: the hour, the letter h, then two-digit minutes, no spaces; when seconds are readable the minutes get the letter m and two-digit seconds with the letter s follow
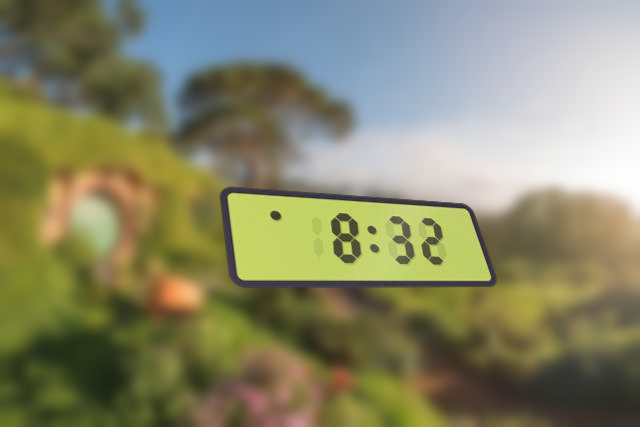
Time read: 8h32
